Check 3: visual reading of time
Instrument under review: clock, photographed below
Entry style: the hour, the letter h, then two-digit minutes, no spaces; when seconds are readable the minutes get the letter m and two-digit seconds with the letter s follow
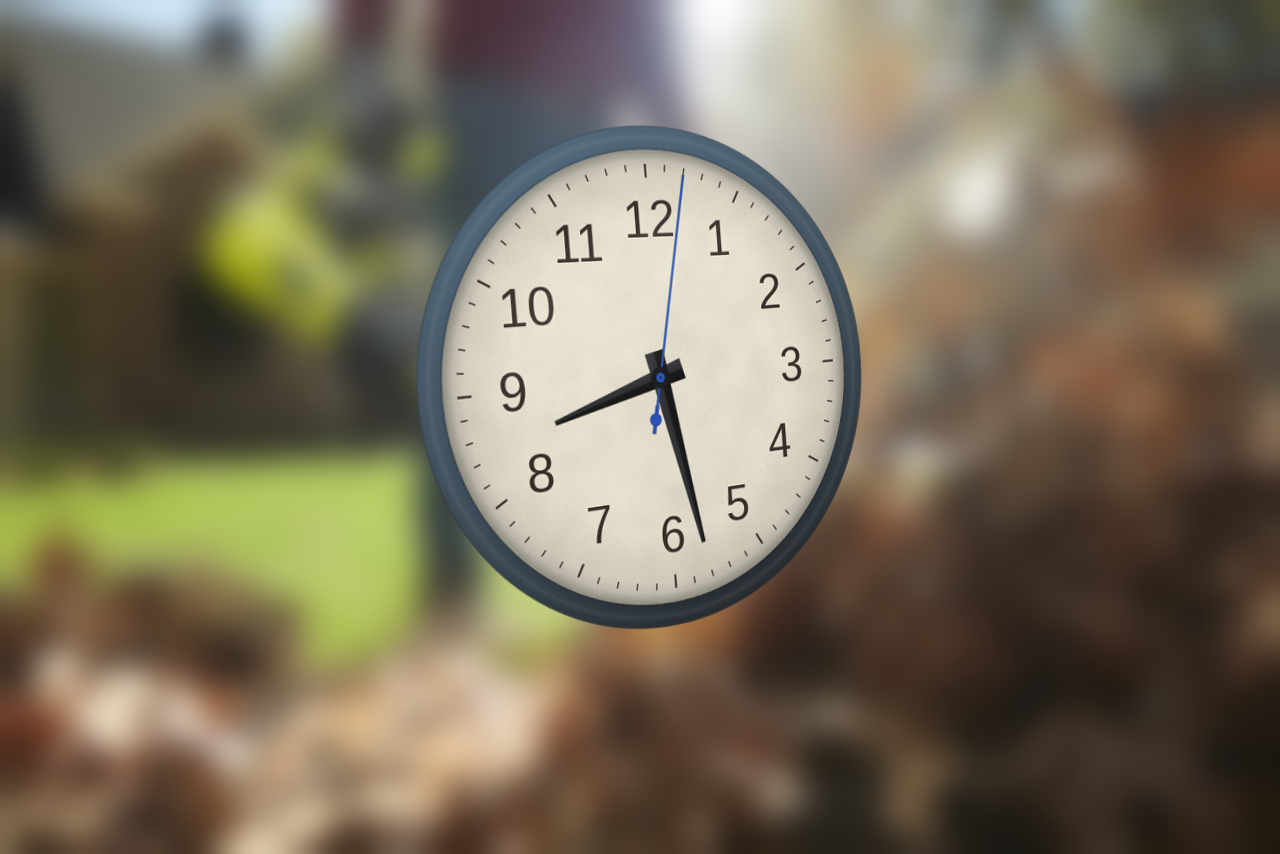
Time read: 8h28m02s
